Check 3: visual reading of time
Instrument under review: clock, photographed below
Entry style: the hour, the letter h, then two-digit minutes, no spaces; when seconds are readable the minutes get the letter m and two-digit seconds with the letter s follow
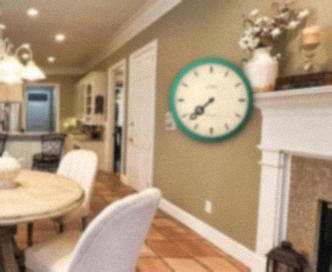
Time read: 7h38
